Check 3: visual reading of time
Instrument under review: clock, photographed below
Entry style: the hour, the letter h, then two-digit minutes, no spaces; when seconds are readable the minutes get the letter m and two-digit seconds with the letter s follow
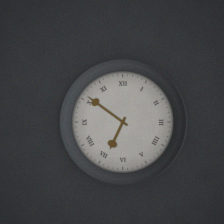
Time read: 6h51
